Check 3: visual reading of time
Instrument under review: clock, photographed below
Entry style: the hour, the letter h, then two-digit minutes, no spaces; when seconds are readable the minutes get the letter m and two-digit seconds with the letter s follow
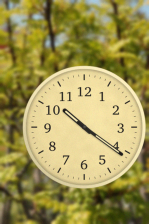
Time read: 10h21
